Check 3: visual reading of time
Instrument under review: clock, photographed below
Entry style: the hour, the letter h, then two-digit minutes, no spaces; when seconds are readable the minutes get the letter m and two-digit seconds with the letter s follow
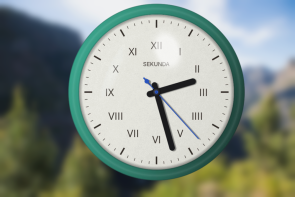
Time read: 2h27m23s
